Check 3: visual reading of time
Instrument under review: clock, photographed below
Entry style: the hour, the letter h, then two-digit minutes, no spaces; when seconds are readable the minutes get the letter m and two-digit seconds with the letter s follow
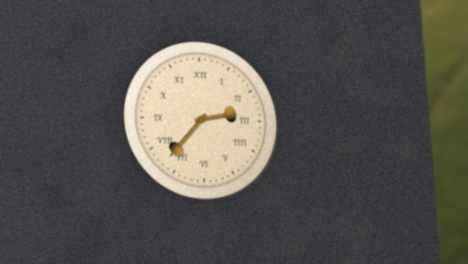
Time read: 2h37
